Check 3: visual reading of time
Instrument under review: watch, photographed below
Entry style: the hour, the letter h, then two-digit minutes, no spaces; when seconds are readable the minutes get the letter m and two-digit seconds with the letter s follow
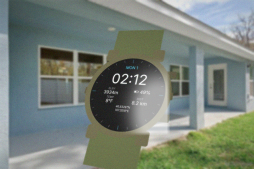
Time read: 2h12
